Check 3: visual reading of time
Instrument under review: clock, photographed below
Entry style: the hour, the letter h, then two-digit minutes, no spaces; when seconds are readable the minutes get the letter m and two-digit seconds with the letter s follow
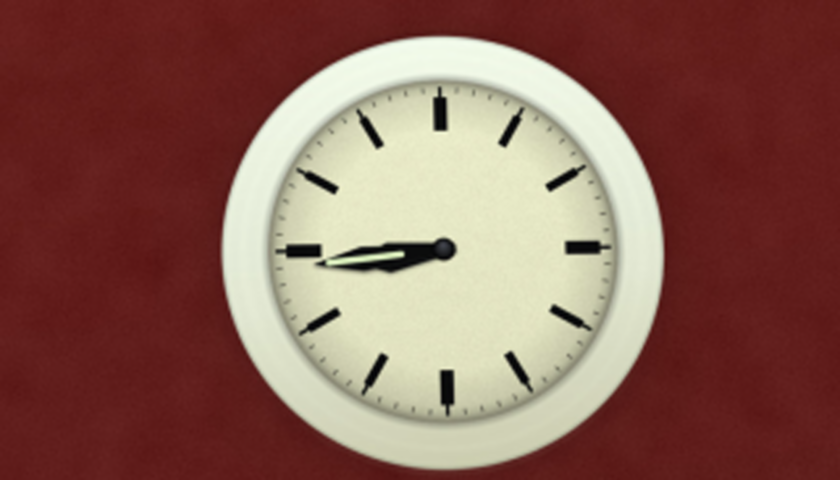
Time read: 8h44
